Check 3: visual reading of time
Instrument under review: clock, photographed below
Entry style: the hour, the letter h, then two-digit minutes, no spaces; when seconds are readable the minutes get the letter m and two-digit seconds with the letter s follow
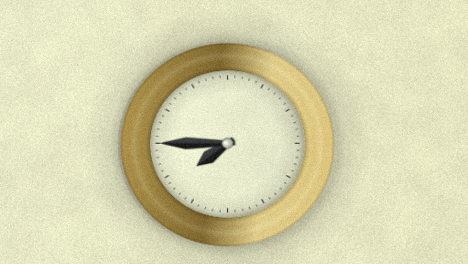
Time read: 7h45
